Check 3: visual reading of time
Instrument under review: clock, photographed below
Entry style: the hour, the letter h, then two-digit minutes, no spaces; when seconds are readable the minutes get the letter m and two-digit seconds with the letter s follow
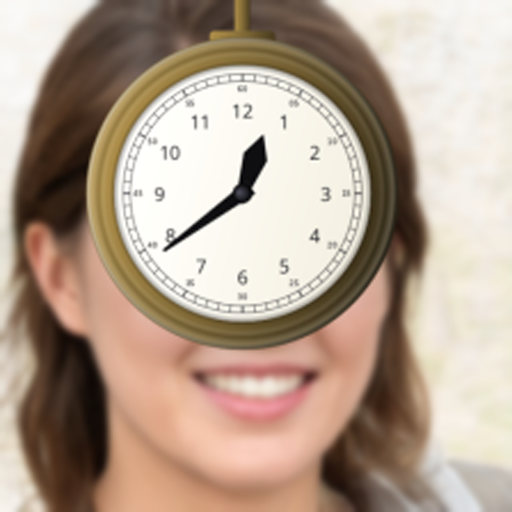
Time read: 12h39
